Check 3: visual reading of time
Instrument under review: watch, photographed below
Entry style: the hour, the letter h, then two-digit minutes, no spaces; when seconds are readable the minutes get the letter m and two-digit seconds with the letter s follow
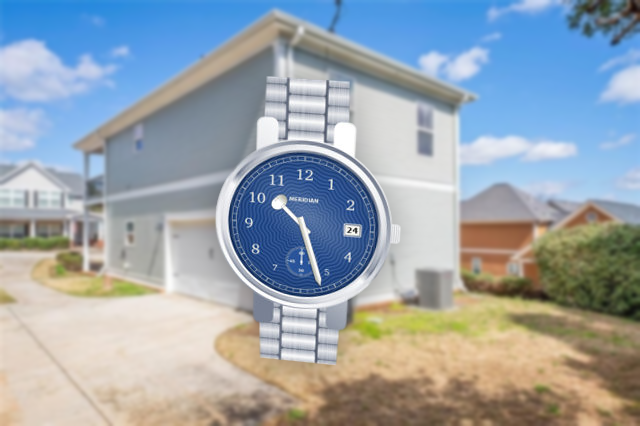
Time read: 10h27
